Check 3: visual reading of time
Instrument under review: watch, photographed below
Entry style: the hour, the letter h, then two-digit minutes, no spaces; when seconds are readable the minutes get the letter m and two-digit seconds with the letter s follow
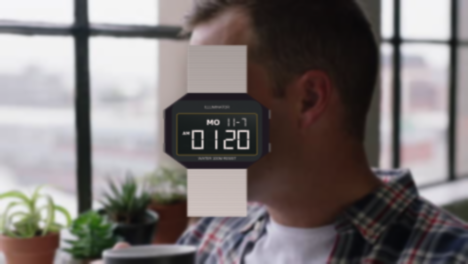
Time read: 1h20
